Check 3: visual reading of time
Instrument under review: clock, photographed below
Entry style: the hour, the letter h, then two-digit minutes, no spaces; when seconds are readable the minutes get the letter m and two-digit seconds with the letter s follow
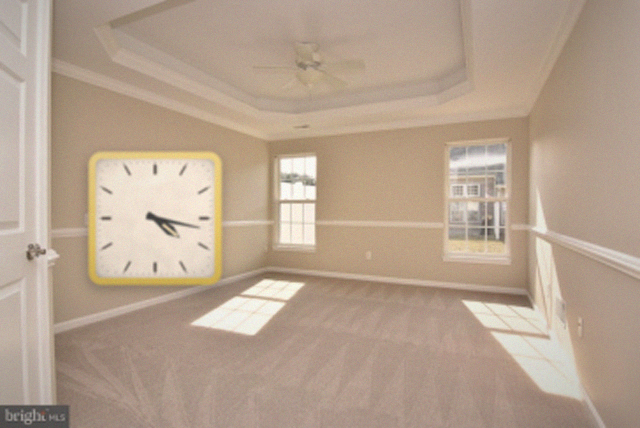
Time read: 4h17
